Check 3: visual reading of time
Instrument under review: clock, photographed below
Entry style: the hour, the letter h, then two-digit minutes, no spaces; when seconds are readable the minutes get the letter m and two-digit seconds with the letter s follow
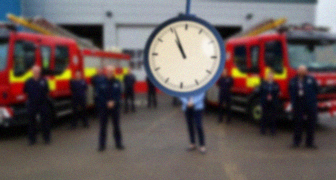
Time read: 10h56
